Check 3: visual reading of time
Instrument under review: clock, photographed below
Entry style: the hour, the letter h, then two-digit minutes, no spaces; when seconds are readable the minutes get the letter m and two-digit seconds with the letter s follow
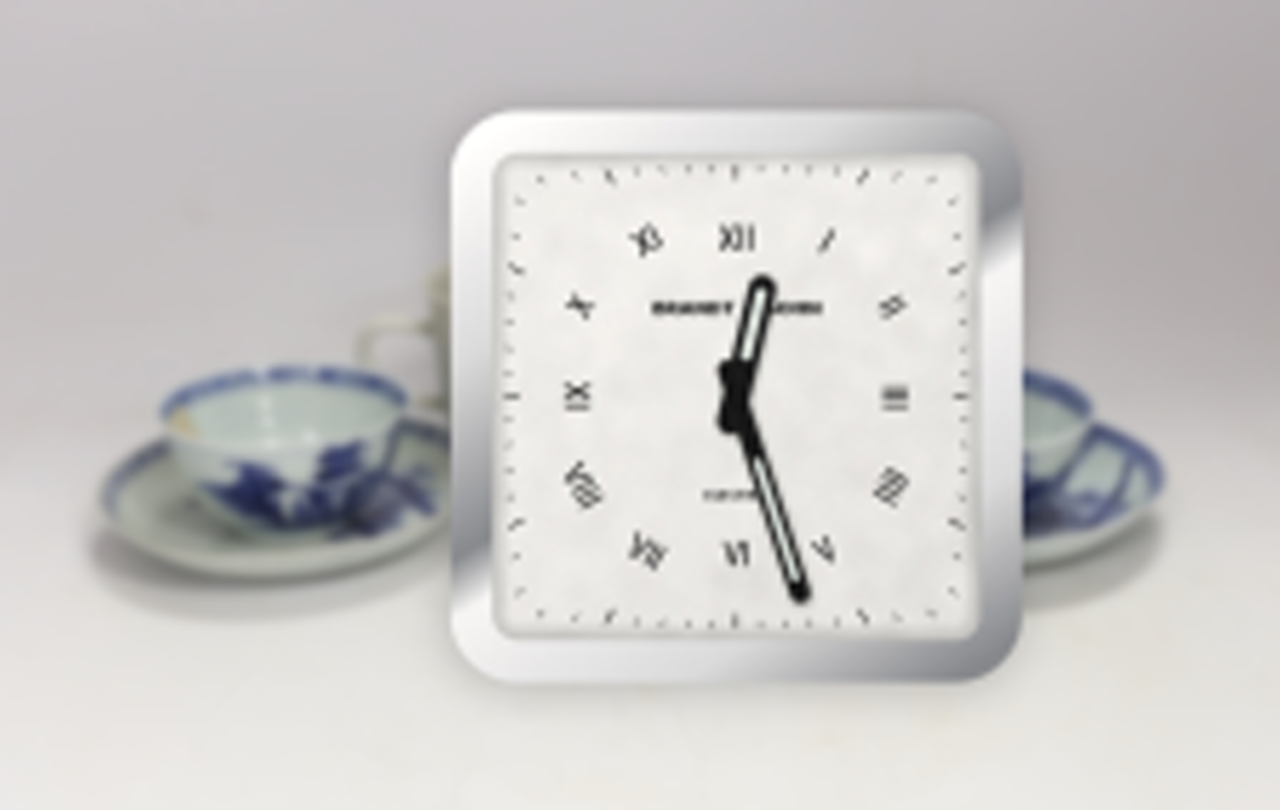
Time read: 12h27
